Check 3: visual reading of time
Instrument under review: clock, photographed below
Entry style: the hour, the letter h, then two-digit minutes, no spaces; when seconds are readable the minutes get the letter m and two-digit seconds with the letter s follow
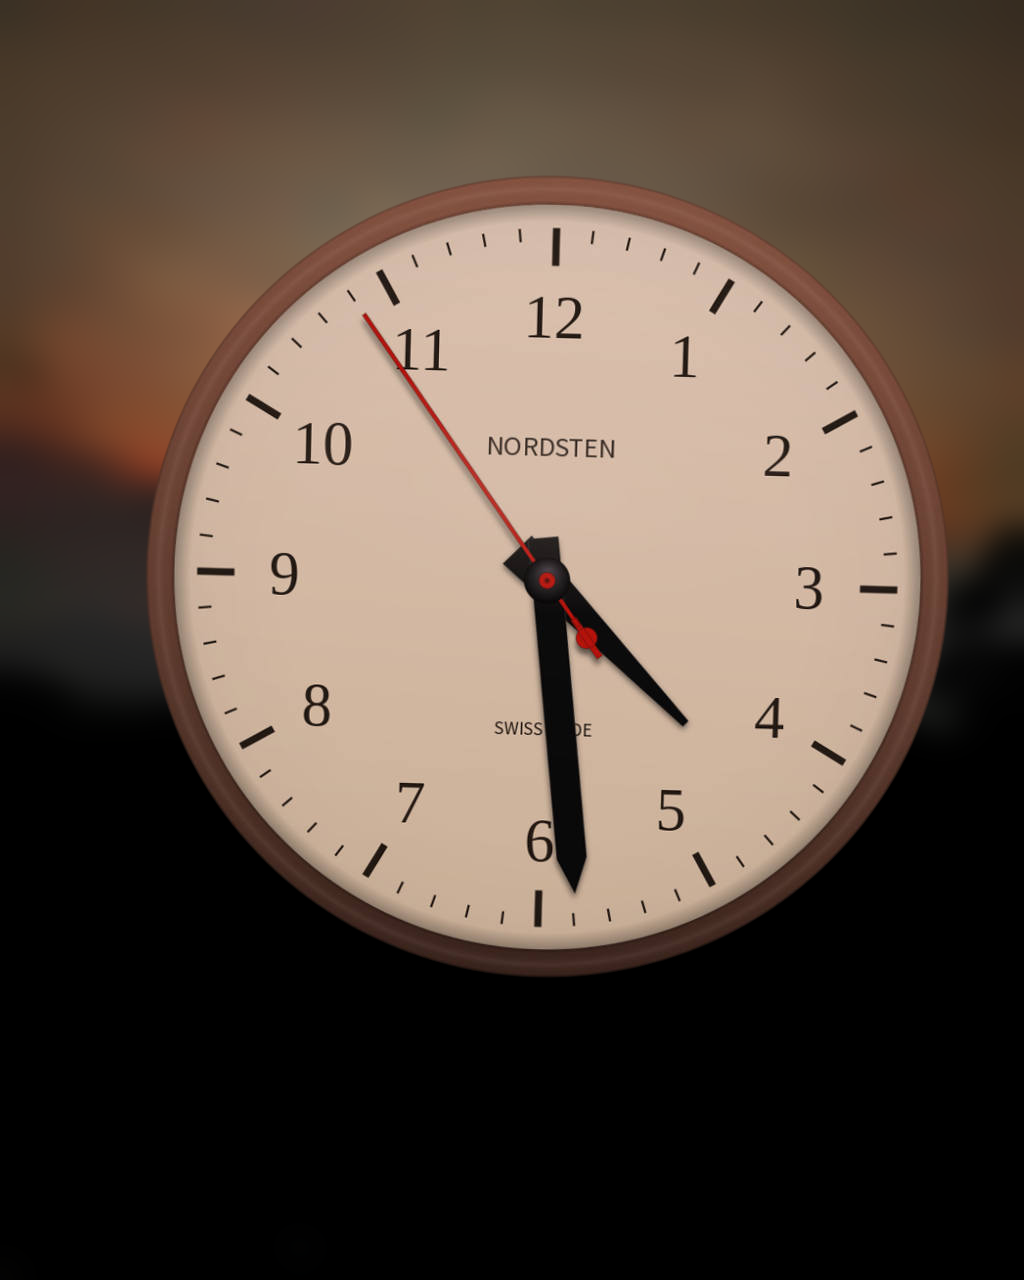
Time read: 4h28m54s
